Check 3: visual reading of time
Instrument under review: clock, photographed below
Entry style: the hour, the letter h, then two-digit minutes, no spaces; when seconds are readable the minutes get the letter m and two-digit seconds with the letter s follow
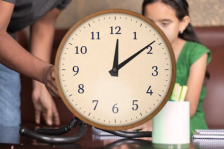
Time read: 12h09
